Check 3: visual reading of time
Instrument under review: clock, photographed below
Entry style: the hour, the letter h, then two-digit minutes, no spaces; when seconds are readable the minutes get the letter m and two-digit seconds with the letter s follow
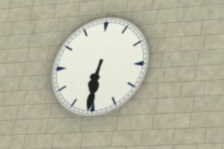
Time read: 6h31
